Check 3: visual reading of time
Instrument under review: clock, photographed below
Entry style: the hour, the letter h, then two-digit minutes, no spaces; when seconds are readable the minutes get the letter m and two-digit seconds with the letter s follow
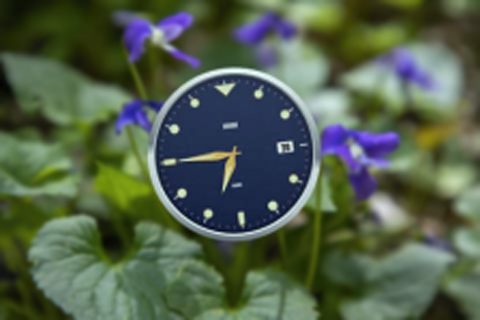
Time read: 6h45
